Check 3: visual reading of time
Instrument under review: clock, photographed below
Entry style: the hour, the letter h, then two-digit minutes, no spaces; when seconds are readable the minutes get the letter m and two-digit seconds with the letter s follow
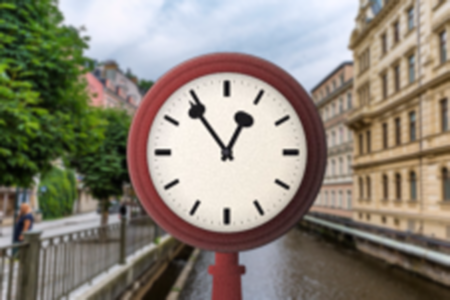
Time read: 12h54
